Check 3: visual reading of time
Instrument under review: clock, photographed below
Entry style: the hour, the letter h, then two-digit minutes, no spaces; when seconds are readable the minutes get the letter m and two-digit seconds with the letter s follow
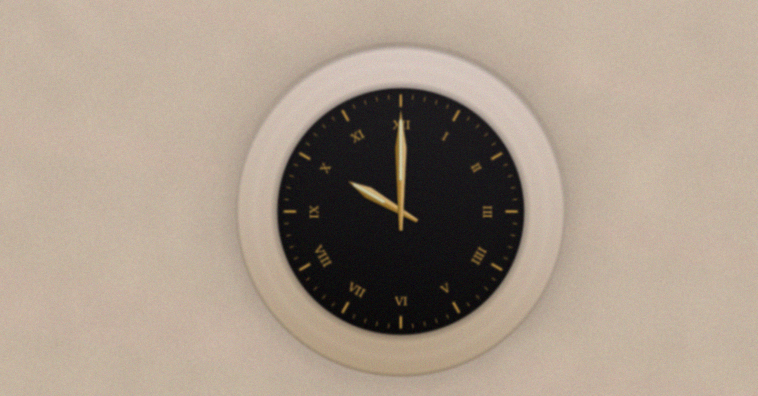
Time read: 10h00
